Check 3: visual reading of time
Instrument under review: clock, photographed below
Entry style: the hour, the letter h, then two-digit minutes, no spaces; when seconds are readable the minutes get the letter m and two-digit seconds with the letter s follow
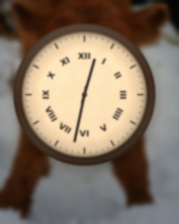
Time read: 12h32
